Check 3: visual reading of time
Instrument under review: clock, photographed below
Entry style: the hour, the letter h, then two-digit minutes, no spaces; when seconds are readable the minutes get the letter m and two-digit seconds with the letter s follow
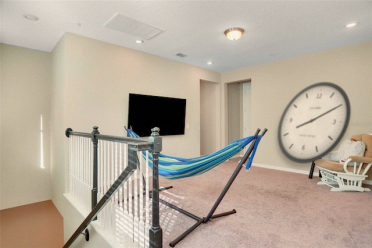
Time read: 8h10
